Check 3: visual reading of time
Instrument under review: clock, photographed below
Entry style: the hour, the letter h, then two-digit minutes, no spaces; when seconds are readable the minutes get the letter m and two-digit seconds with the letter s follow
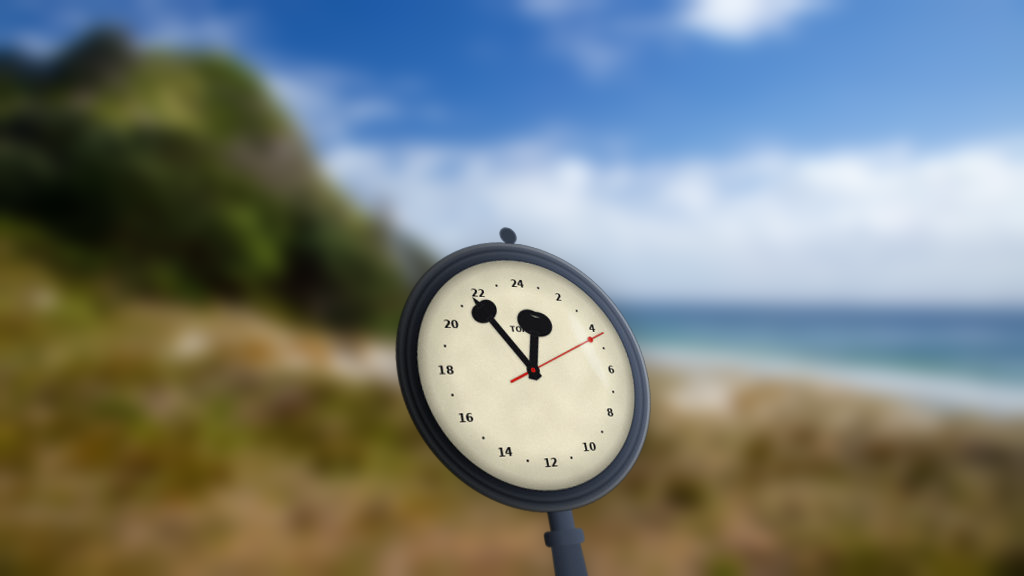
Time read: 0h54m11s
